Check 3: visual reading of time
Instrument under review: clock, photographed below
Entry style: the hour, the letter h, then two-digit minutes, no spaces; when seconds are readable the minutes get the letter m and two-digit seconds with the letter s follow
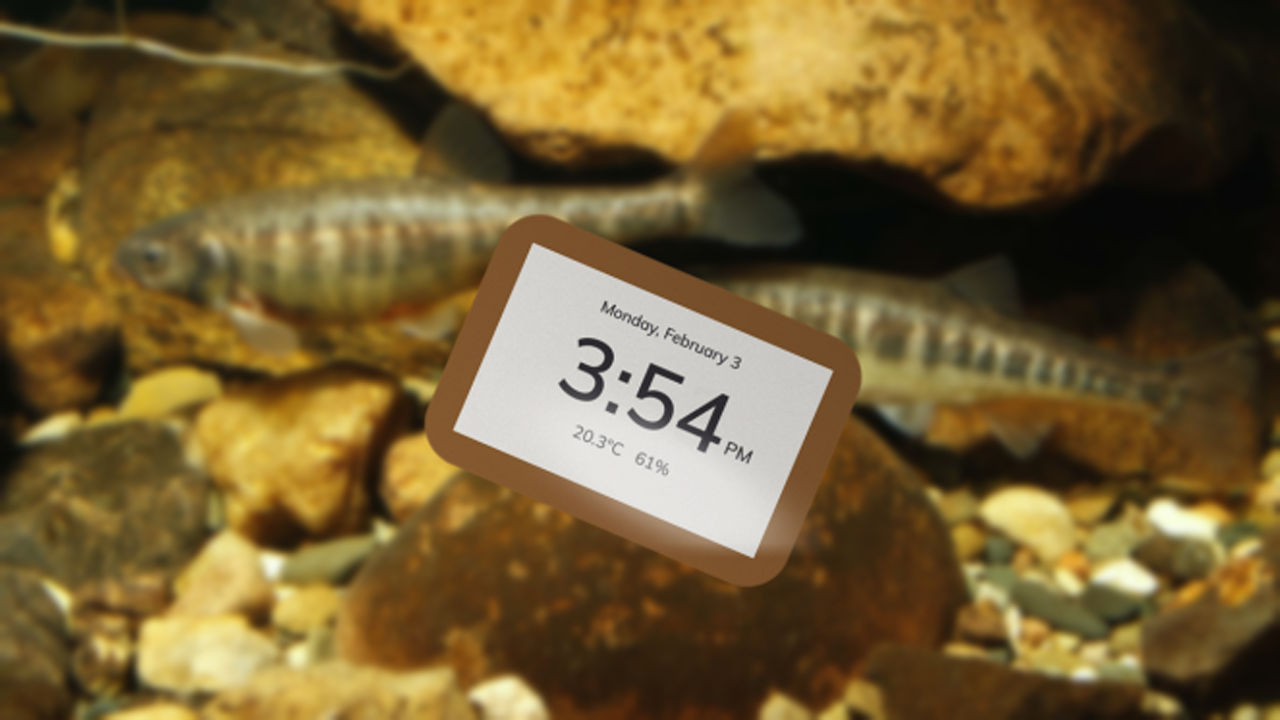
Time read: 3h54
